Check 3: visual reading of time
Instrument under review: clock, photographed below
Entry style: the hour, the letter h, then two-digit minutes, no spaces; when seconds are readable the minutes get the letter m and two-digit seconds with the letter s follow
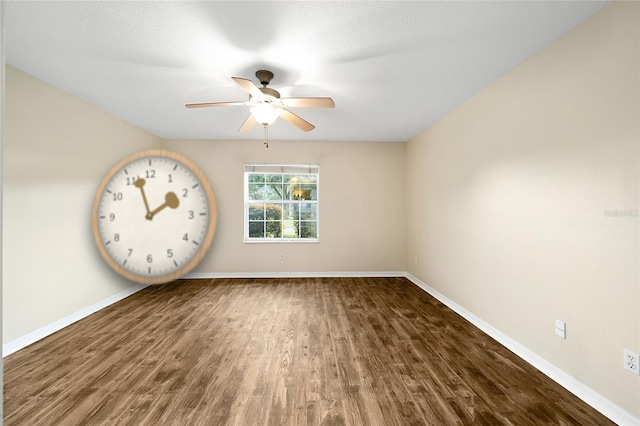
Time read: 1h57
